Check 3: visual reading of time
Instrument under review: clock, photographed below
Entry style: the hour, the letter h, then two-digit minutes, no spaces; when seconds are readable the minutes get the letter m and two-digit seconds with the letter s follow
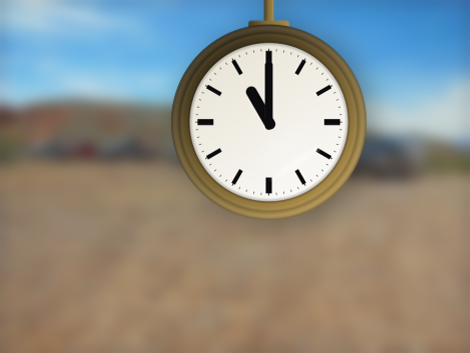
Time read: 11h00
